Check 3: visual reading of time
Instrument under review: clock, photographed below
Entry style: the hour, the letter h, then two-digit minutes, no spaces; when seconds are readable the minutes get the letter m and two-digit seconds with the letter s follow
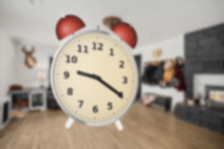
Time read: 9h20
